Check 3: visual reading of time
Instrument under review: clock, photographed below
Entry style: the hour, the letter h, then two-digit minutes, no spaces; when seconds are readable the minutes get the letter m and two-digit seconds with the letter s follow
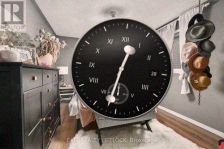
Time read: 12h32
